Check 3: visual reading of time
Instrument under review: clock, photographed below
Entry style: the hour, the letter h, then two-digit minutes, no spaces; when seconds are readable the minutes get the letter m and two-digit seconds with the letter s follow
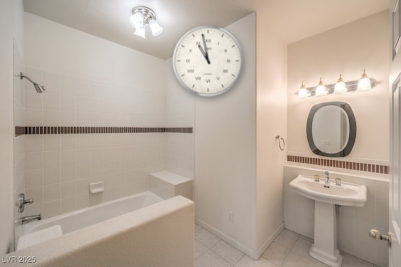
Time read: 10h58
